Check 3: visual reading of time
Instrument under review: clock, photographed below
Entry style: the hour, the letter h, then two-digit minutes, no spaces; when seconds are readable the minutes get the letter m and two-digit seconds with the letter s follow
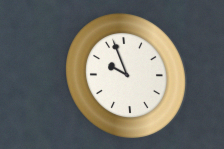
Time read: 9h57
